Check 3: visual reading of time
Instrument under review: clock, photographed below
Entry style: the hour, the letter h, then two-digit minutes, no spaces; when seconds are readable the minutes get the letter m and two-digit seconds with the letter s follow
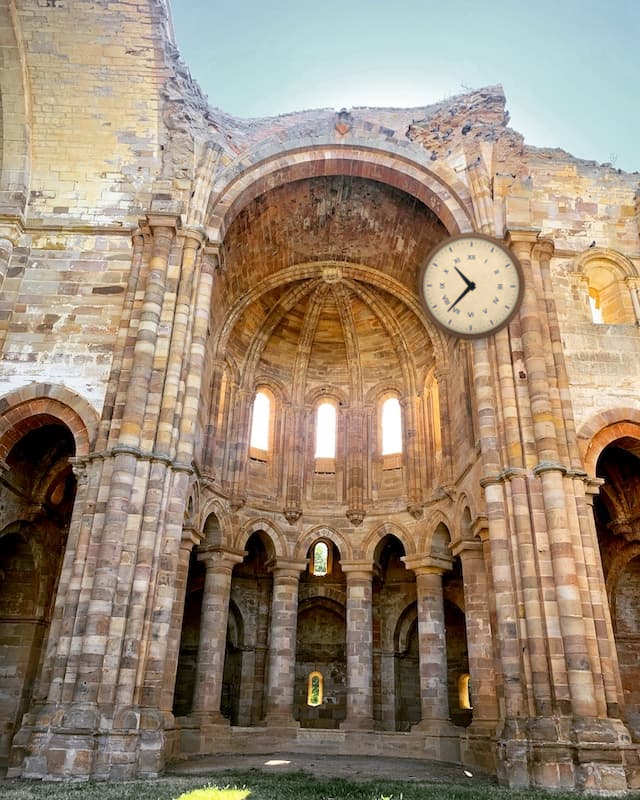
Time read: 10h37
